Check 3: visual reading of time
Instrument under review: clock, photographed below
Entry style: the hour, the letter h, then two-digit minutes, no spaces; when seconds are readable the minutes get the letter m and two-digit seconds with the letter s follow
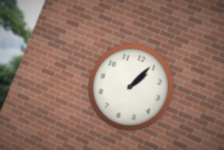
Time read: 1h04
